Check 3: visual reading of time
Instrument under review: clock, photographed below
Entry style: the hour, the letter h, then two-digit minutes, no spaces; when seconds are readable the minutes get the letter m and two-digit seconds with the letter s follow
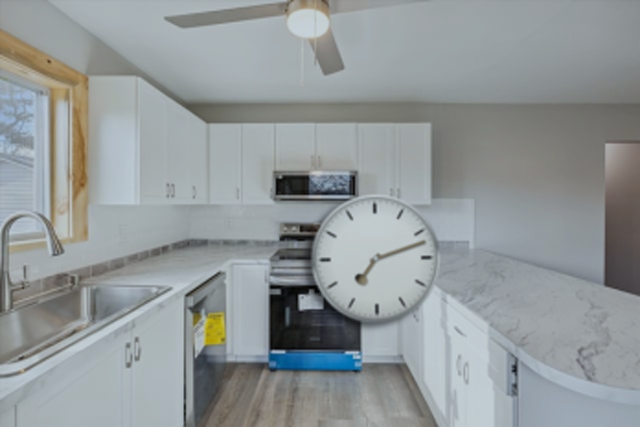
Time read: 7h12
